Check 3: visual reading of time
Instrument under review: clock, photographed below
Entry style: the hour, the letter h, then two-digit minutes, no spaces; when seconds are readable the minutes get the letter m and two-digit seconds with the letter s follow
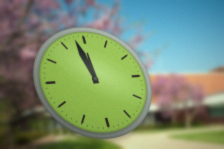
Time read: 11h58
